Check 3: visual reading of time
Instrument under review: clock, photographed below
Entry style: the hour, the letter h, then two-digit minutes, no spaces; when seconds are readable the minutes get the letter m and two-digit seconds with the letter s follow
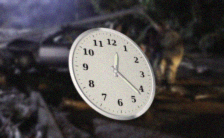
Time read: 12h22
